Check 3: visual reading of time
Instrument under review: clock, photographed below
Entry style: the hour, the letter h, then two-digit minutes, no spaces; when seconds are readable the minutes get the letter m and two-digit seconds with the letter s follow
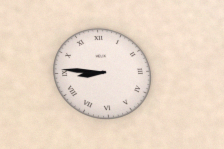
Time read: 8h46
